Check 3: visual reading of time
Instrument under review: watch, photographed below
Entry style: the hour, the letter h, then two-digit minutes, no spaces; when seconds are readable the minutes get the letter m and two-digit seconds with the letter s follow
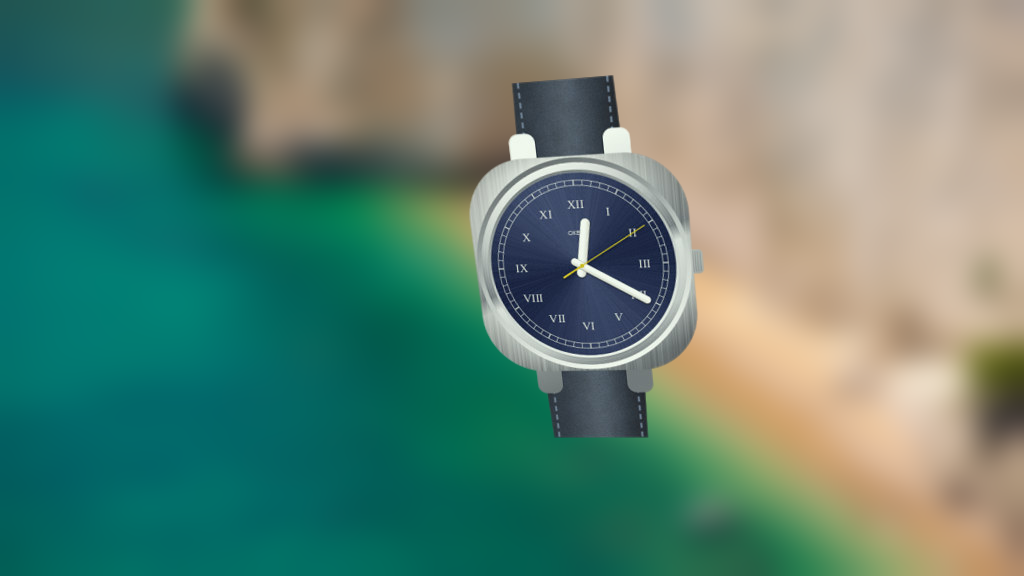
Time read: 12h20m10s
